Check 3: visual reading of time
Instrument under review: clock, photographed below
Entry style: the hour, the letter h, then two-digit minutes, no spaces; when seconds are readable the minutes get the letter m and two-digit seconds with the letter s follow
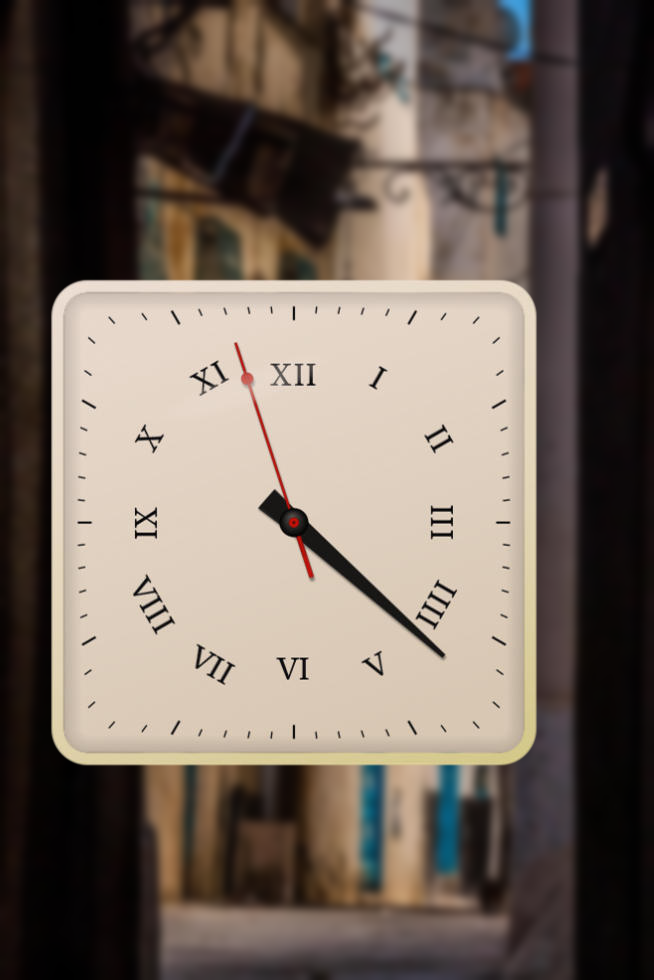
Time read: 4h21m57s
